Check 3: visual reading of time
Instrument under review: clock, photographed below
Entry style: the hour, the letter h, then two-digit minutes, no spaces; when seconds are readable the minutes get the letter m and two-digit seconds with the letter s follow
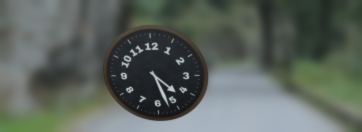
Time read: 4h27
